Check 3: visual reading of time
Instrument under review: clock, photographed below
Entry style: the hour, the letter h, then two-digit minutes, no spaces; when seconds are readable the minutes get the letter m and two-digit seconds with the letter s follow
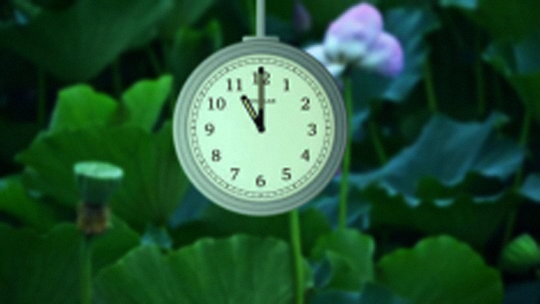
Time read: 11h00
